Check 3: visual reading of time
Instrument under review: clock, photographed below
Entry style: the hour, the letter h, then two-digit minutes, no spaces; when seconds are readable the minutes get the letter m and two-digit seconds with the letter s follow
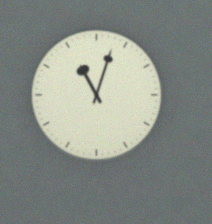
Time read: 11h03
